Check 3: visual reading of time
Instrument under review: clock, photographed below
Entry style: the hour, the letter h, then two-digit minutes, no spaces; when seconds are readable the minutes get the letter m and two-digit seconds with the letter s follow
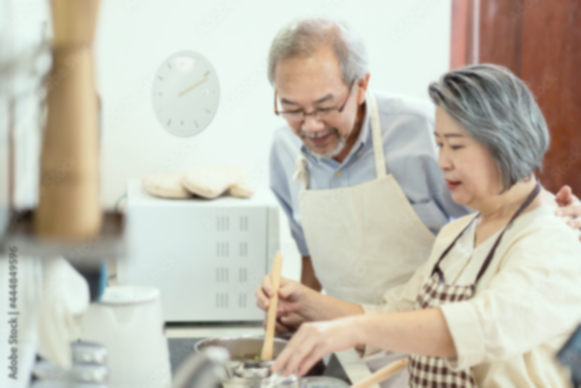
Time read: 2h11
